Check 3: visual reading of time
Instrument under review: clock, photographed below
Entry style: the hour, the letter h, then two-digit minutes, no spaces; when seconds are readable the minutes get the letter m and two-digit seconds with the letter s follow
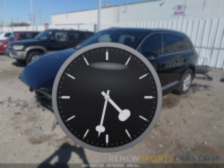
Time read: 4h32
